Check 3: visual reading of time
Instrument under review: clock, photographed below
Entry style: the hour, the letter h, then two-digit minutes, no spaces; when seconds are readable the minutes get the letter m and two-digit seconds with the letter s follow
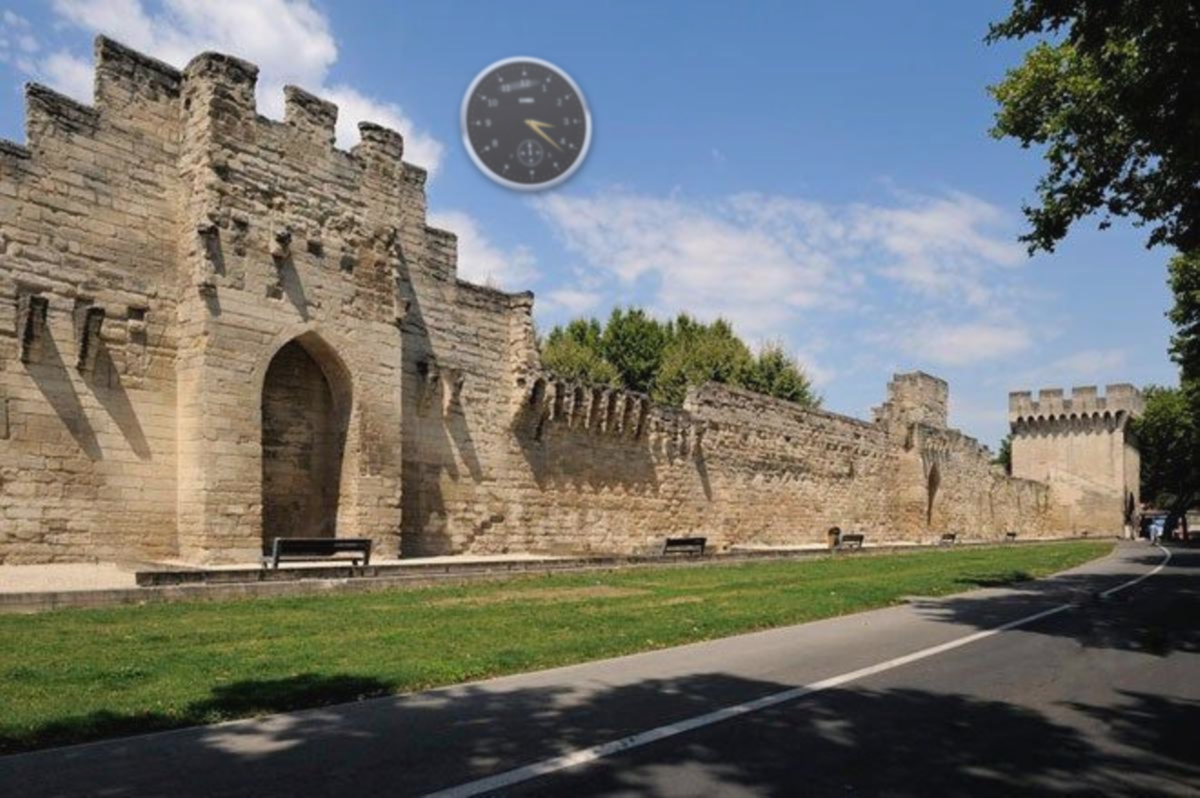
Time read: 3h22
